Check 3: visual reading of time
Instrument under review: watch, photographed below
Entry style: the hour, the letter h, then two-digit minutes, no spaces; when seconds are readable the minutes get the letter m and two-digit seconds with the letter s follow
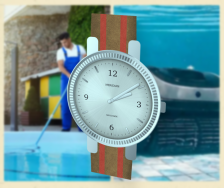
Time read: 2h09
